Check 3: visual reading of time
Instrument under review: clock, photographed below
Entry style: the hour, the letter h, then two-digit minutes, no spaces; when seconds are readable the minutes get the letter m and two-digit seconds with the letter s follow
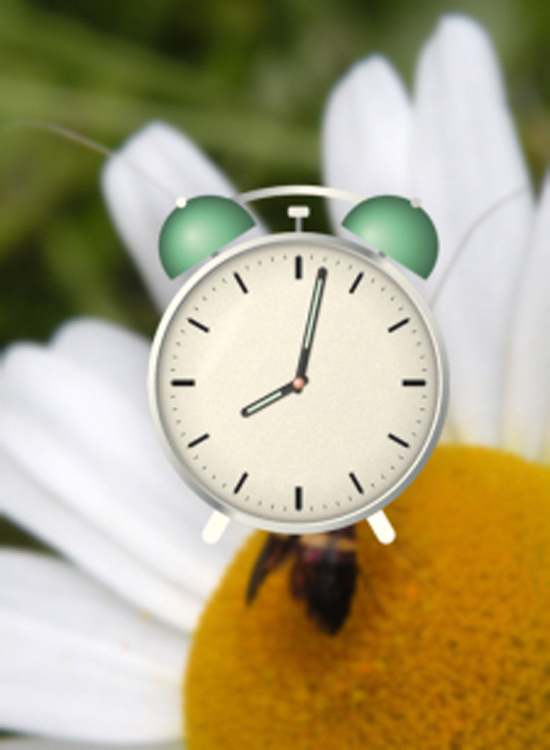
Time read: 8h02
